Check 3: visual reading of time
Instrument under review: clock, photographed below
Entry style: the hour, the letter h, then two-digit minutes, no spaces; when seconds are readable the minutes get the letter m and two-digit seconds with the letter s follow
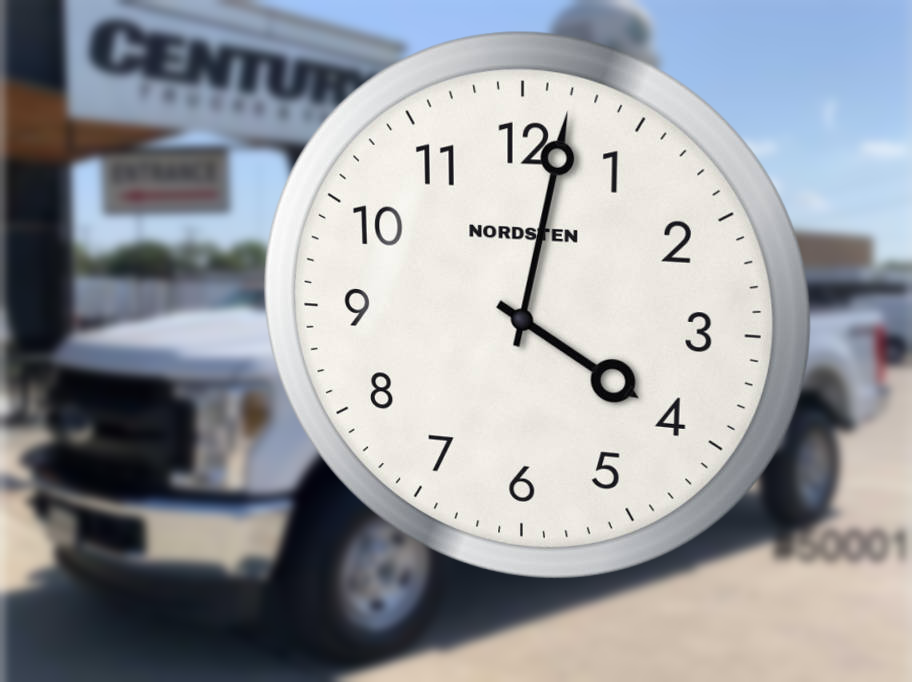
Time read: 4h02
